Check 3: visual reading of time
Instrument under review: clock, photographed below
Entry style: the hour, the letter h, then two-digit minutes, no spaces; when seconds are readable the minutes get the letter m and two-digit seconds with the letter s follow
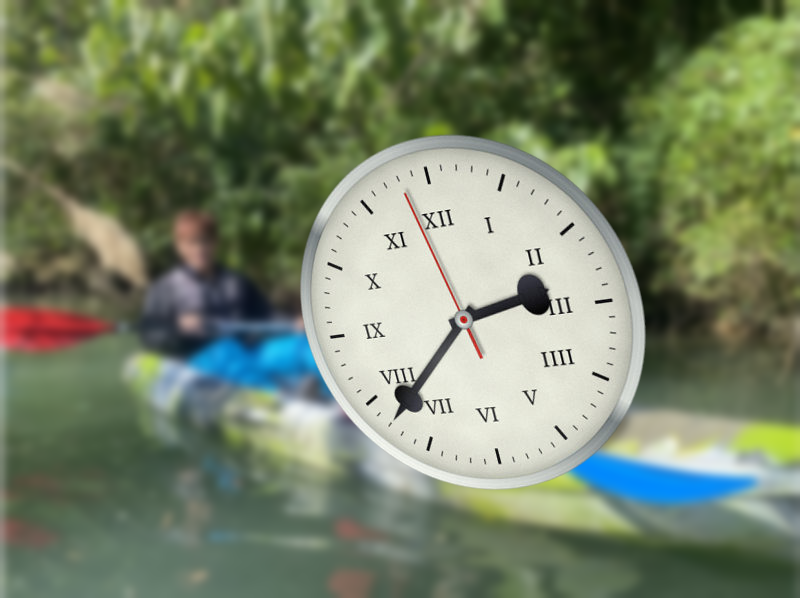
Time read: 2h37m58s
